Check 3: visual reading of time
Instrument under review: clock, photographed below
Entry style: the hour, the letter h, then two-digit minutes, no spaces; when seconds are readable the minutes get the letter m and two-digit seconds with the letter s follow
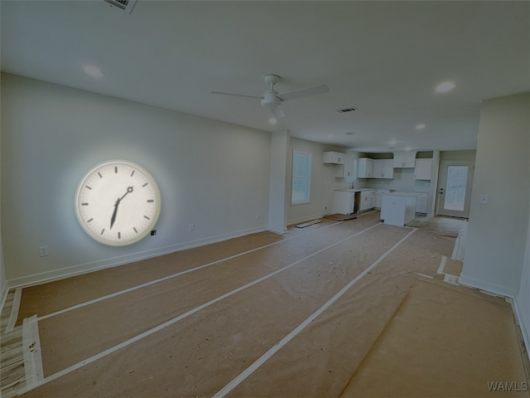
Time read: 1h33
